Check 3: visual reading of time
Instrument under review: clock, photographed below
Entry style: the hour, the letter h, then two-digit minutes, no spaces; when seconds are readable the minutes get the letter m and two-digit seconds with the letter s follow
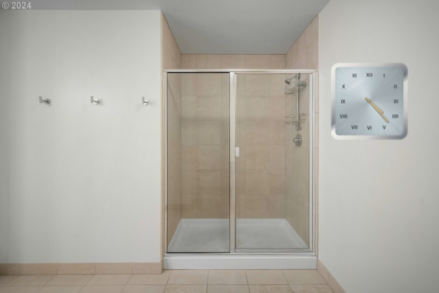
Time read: 4h23
